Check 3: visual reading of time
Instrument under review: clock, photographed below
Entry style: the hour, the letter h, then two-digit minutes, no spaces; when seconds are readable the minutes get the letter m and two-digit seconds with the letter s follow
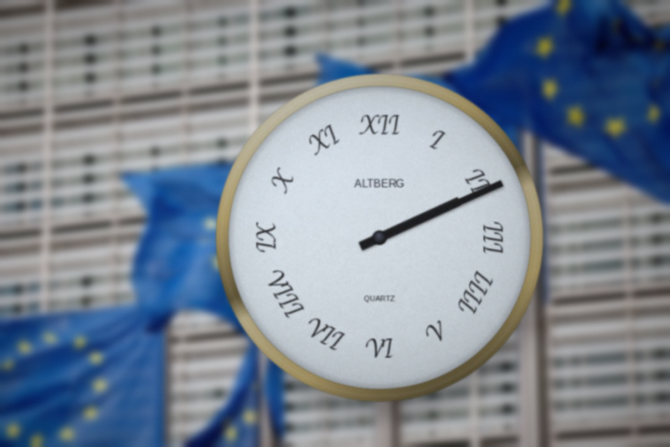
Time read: 2h11
